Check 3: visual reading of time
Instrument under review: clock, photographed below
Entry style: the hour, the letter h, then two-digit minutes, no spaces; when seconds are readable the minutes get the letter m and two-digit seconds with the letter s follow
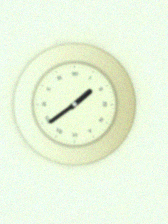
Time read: 1h39
